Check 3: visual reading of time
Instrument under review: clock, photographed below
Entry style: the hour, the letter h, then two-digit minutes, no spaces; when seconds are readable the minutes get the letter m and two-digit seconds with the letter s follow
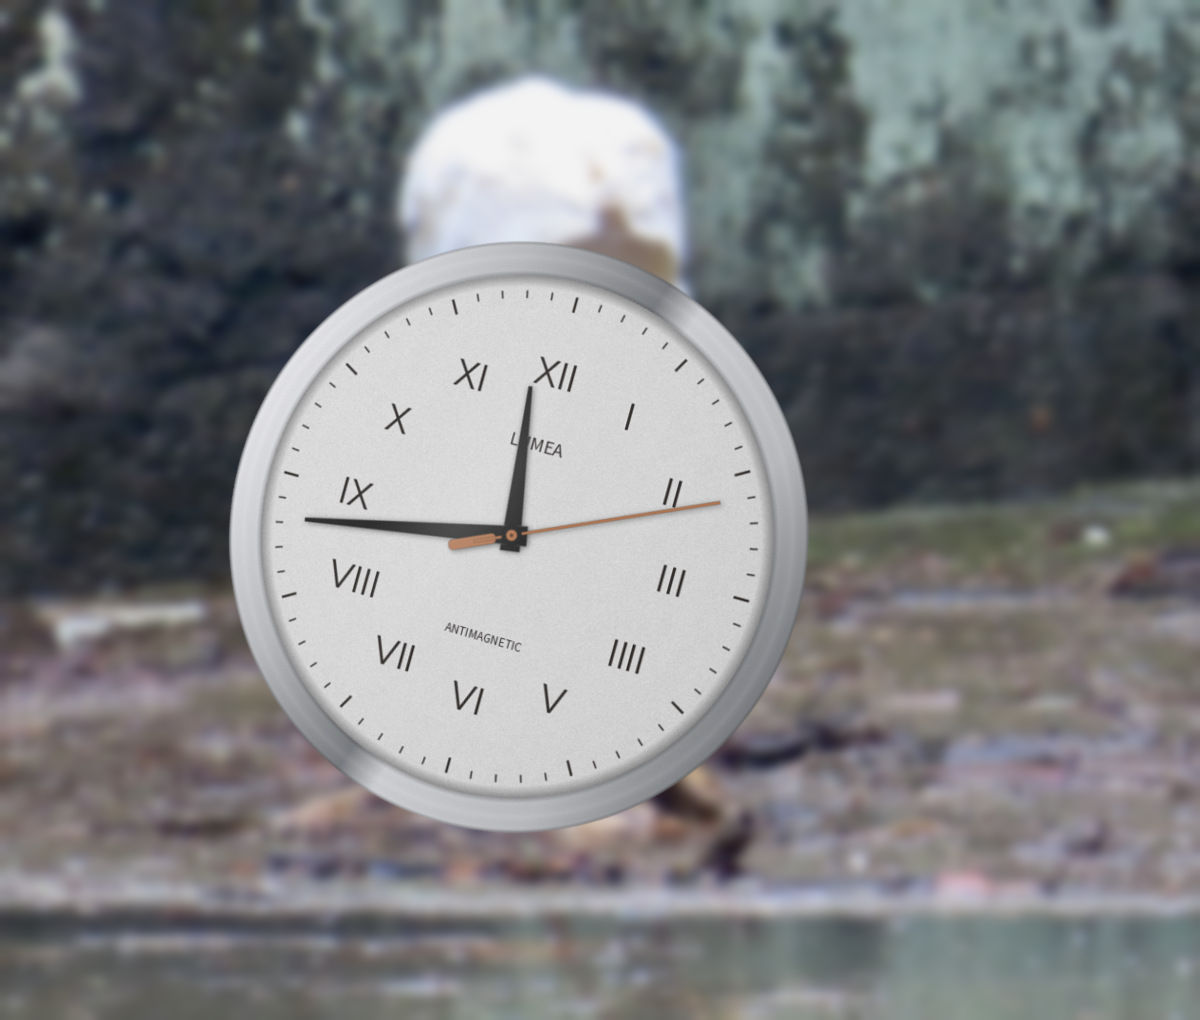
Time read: 11h43m11s
